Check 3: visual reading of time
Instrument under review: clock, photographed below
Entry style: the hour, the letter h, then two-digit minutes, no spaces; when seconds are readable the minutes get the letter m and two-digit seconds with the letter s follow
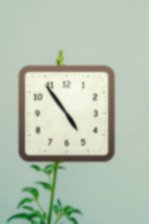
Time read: 4h54
